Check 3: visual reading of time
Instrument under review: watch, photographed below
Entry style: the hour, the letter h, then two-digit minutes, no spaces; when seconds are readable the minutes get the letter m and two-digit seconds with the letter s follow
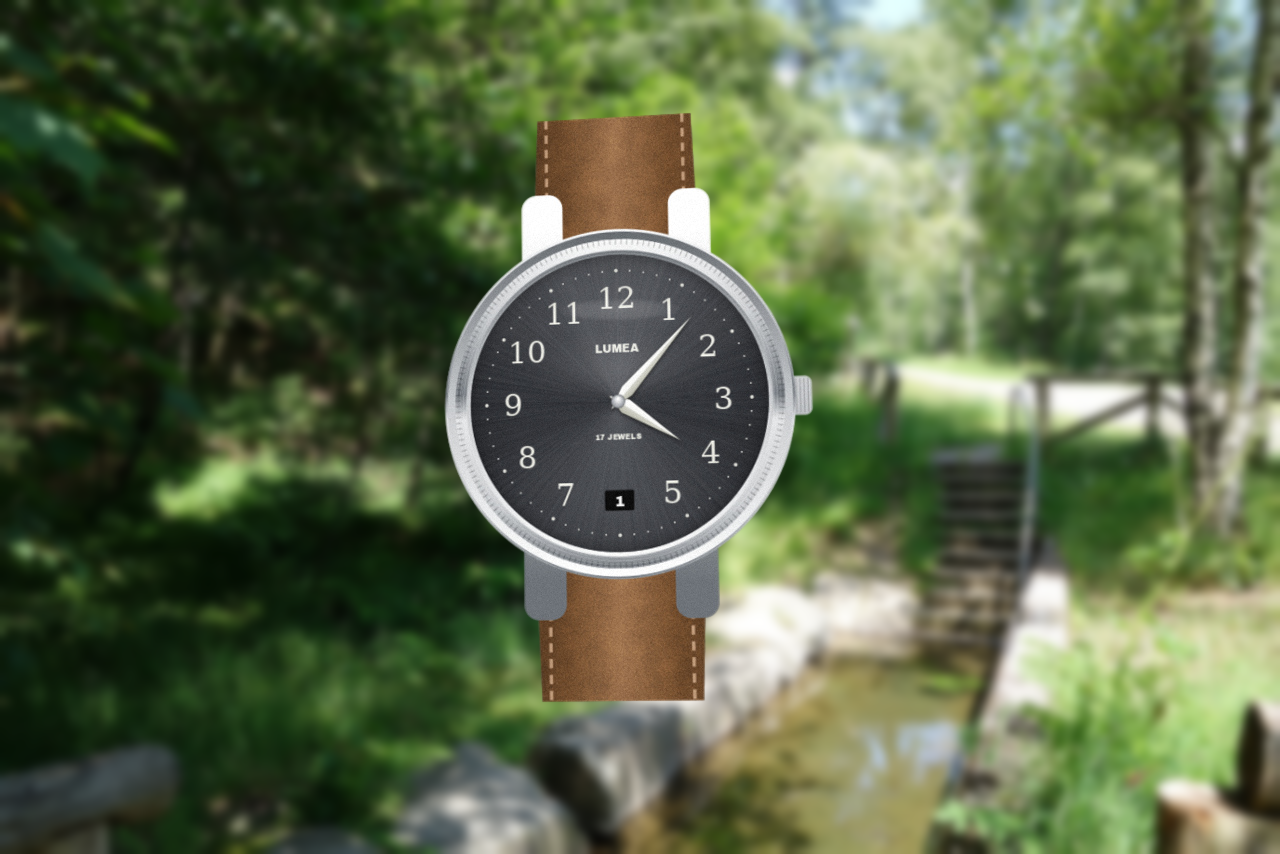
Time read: 4h07
